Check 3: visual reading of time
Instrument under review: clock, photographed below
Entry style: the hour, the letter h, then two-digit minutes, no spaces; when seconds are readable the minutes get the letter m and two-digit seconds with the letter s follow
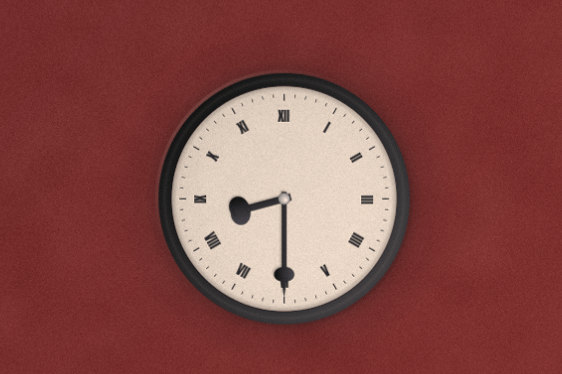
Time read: 8h30
